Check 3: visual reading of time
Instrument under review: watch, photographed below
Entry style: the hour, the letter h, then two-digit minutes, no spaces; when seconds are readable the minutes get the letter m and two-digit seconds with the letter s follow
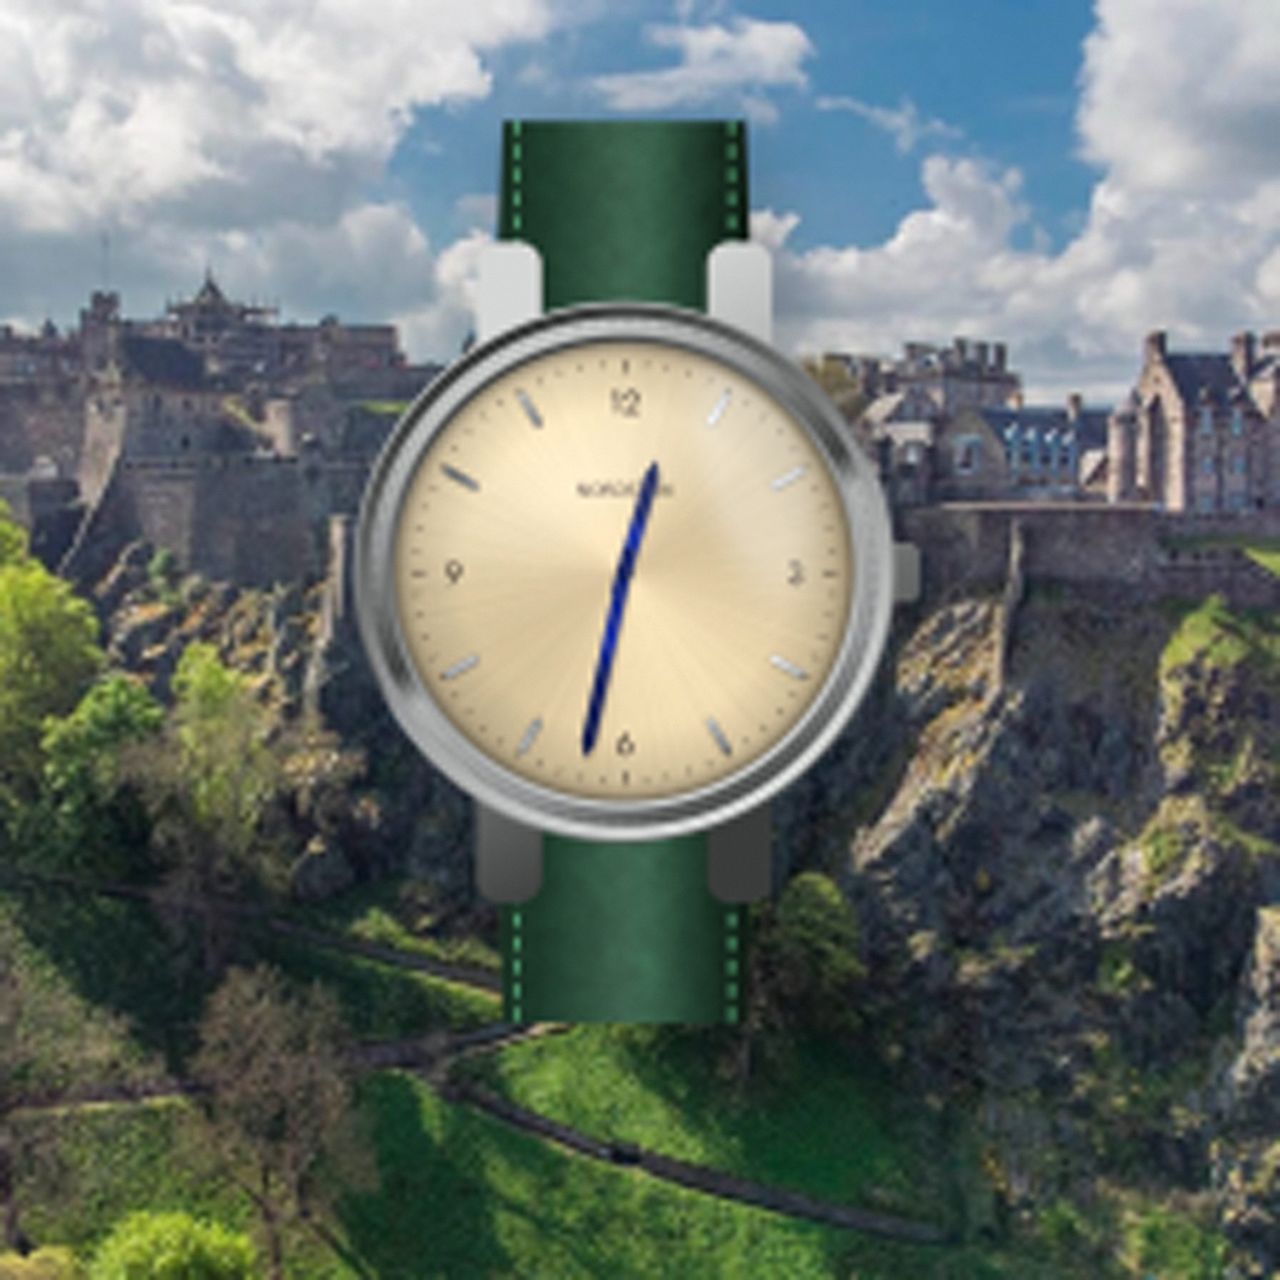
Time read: 12h32
